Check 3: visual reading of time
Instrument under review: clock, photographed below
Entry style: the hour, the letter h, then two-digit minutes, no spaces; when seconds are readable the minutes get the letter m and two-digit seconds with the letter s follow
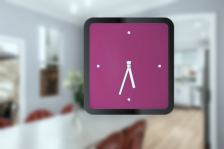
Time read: 5h33
